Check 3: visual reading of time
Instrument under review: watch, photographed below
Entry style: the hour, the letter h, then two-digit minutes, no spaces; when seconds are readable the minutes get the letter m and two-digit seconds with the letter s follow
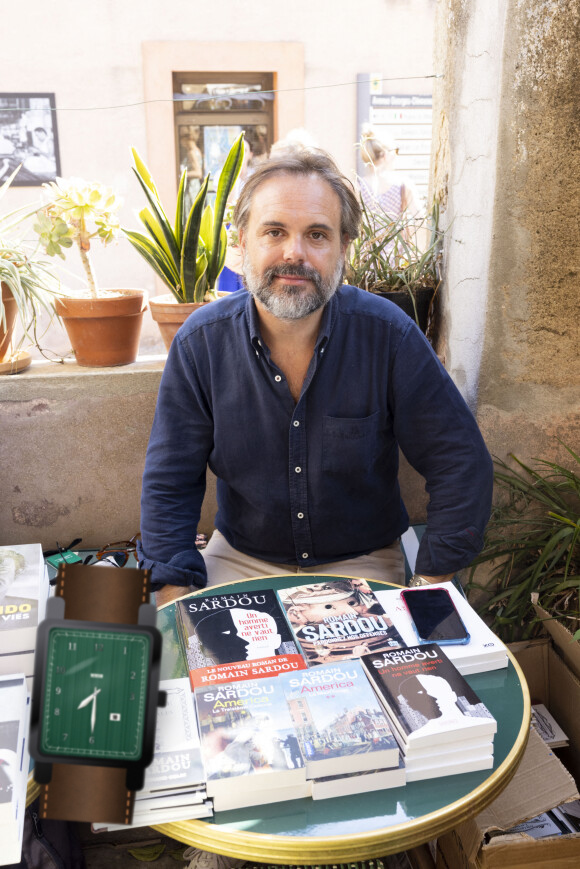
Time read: 7h30
